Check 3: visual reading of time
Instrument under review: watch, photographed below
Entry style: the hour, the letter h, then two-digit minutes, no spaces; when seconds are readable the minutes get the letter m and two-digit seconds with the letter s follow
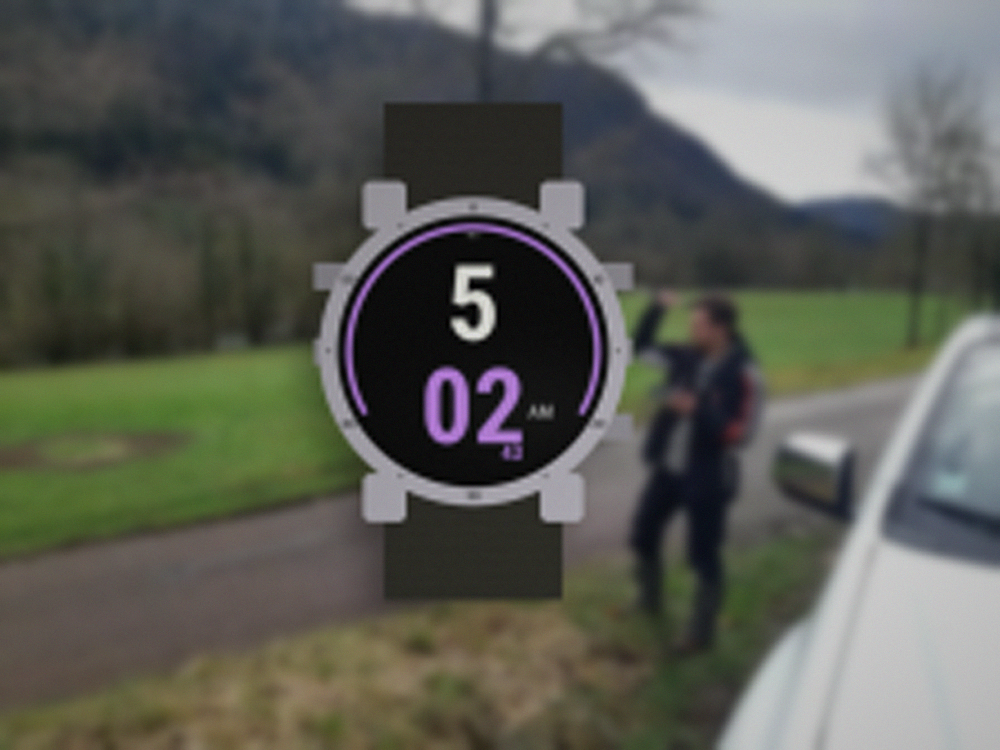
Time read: 5h02
